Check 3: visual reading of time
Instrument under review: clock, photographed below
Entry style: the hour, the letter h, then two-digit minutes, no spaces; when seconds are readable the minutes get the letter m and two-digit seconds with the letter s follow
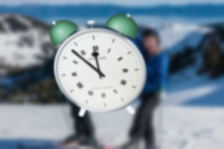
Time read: 11h53
